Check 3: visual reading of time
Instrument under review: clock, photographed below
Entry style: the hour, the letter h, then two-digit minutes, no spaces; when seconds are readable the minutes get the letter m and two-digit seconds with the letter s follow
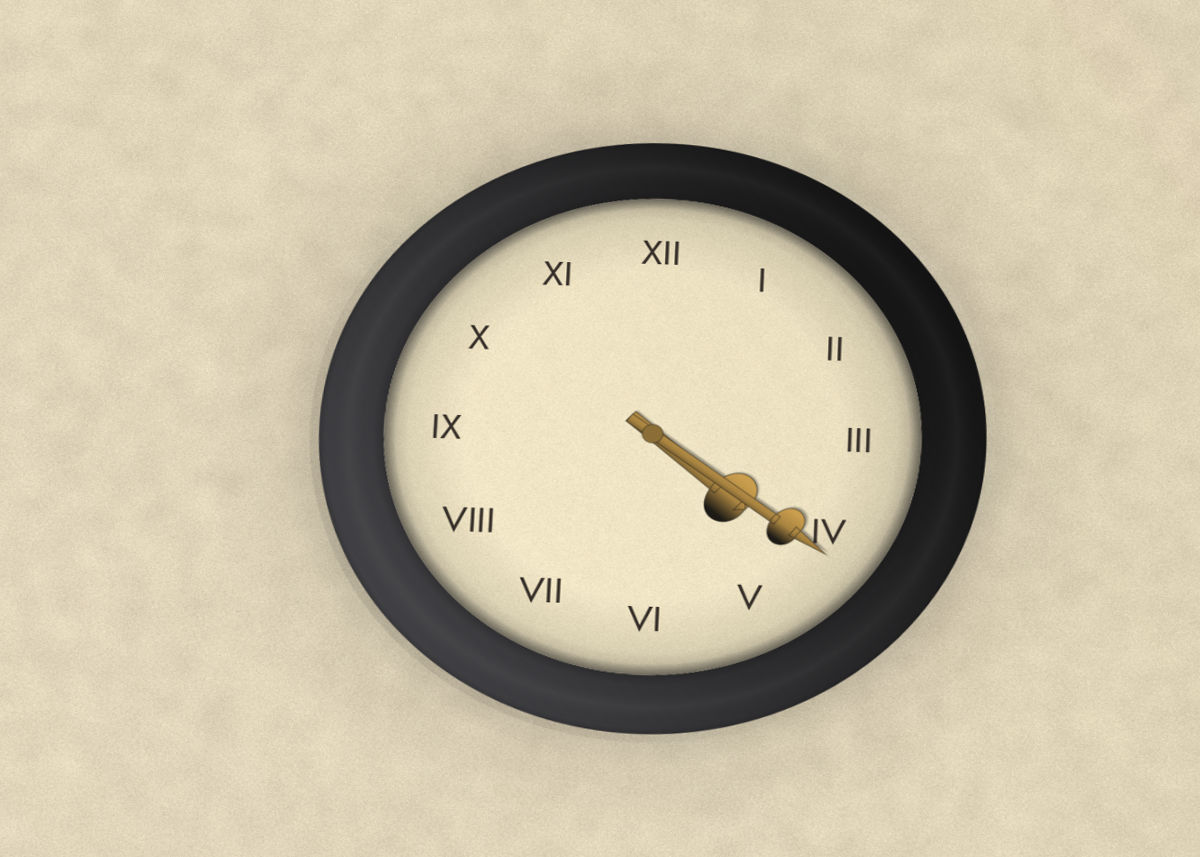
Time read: 4h21
